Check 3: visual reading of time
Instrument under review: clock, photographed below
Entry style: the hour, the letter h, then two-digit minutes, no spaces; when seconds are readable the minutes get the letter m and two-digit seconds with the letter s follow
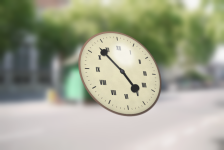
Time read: 4h53
